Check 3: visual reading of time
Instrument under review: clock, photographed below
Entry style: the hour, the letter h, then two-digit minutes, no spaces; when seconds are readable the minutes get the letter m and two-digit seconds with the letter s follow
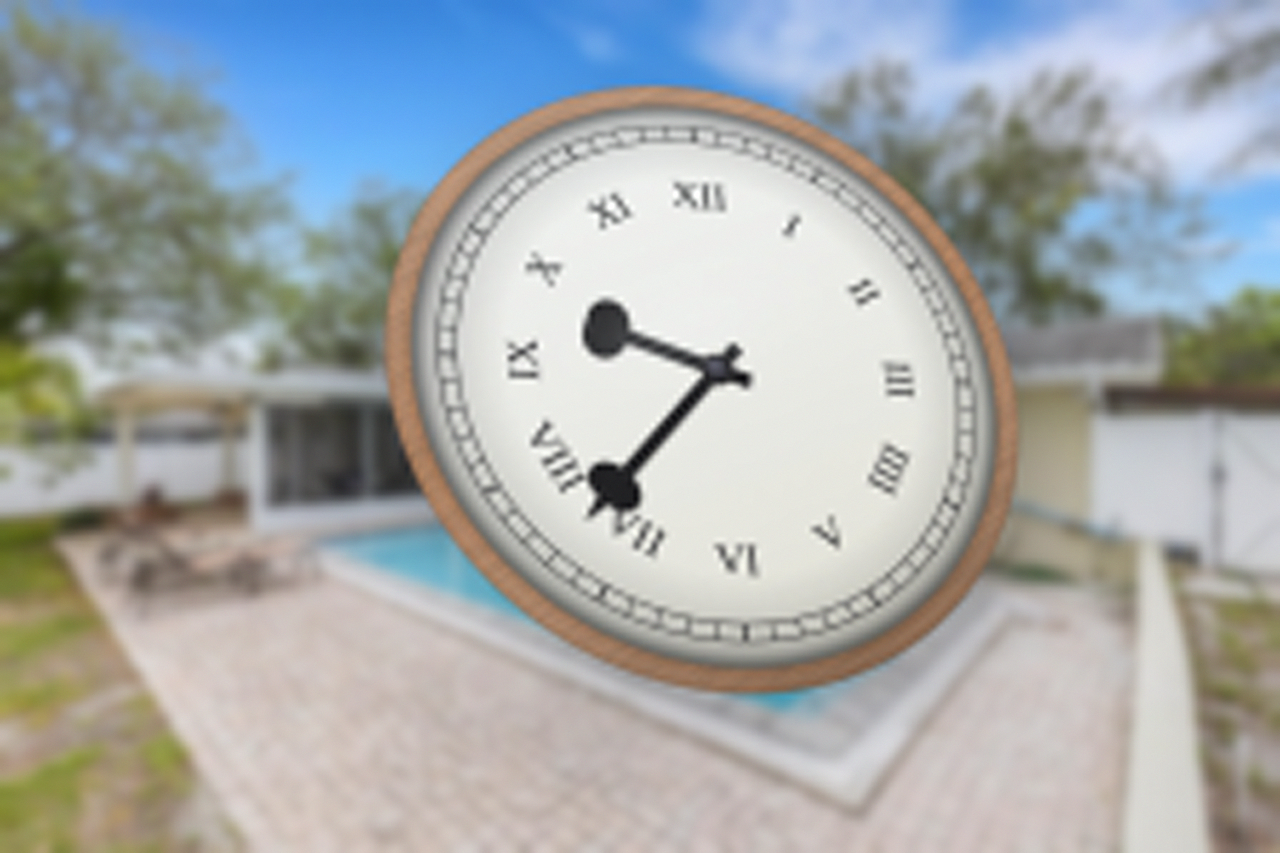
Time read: 9h37
